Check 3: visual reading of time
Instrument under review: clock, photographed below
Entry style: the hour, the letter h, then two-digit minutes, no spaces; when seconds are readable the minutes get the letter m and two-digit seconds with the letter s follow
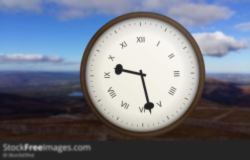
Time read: 9h28
